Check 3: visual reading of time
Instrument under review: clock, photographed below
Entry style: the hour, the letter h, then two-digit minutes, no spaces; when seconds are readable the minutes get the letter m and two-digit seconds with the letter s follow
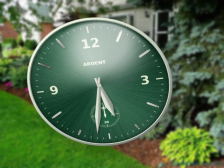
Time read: 5h32
